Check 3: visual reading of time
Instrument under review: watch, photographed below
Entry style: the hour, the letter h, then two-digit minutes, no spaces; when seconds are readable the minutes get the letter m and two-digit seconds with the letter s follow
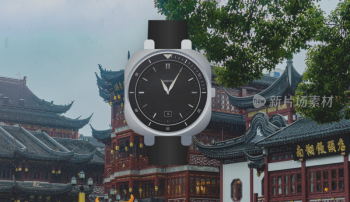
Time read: 11h05
